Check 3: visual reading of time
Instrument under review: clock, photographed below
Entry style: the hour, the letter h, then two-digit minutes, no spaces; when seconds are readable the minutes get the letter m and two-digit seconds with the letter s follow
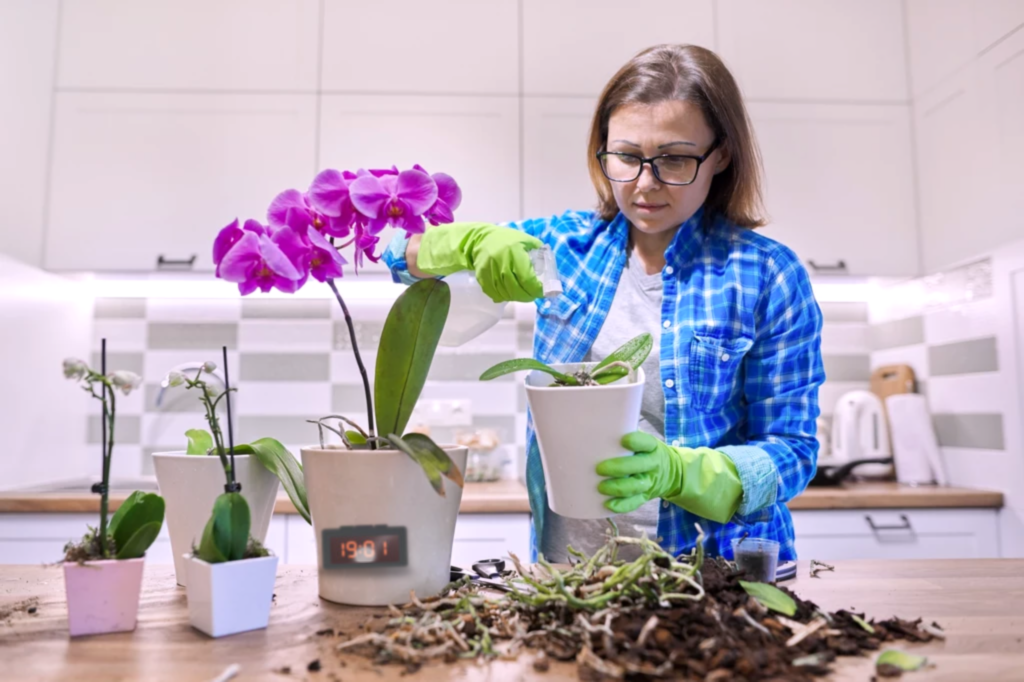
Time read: 19h01
